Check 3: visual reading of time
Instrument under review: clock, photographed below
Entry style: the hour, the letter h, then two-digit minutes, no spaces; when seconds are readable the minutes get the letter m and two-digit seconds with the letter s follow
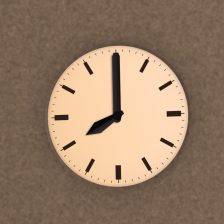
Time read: 8h00
